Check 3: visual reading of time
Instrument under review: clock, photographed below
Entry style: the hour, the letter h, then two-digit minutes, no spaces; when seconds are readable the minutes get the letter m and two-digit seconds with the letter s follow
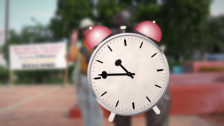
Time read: 10h46
